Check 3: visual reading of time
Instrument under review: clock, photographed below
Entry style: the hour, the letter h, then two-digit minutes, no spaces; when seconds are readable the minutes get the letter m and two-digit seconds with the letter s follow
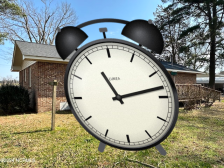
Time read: 11h13
